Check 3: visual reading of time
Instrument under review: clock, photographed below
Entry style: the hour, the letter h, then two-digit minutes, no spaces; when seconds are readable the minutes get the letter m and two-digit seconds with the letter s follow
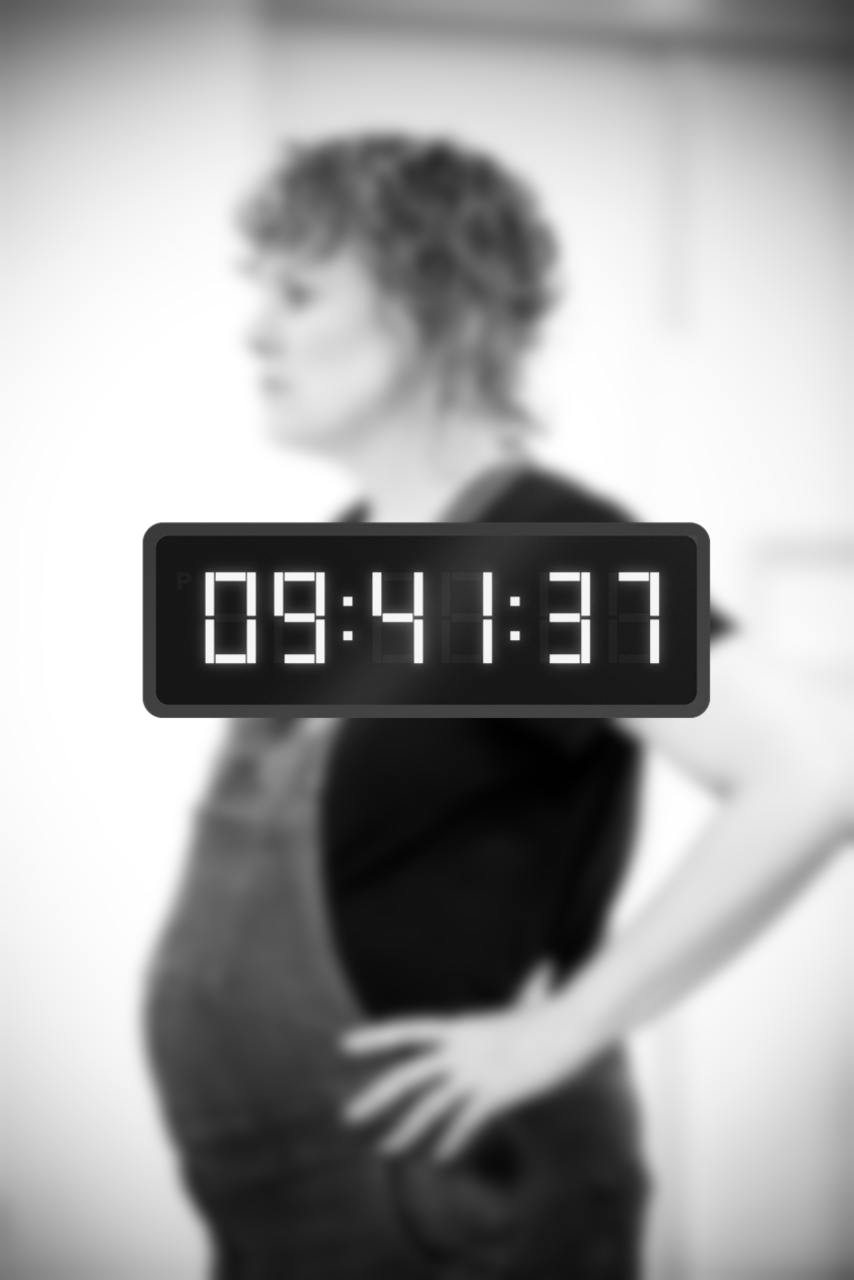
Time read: 9h41m37s
